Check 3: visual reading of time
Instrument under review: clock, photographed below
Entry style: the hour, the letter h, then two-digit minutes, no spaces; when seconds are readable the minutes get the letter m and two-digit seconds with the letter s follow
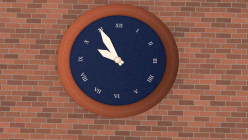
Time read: 9h55
